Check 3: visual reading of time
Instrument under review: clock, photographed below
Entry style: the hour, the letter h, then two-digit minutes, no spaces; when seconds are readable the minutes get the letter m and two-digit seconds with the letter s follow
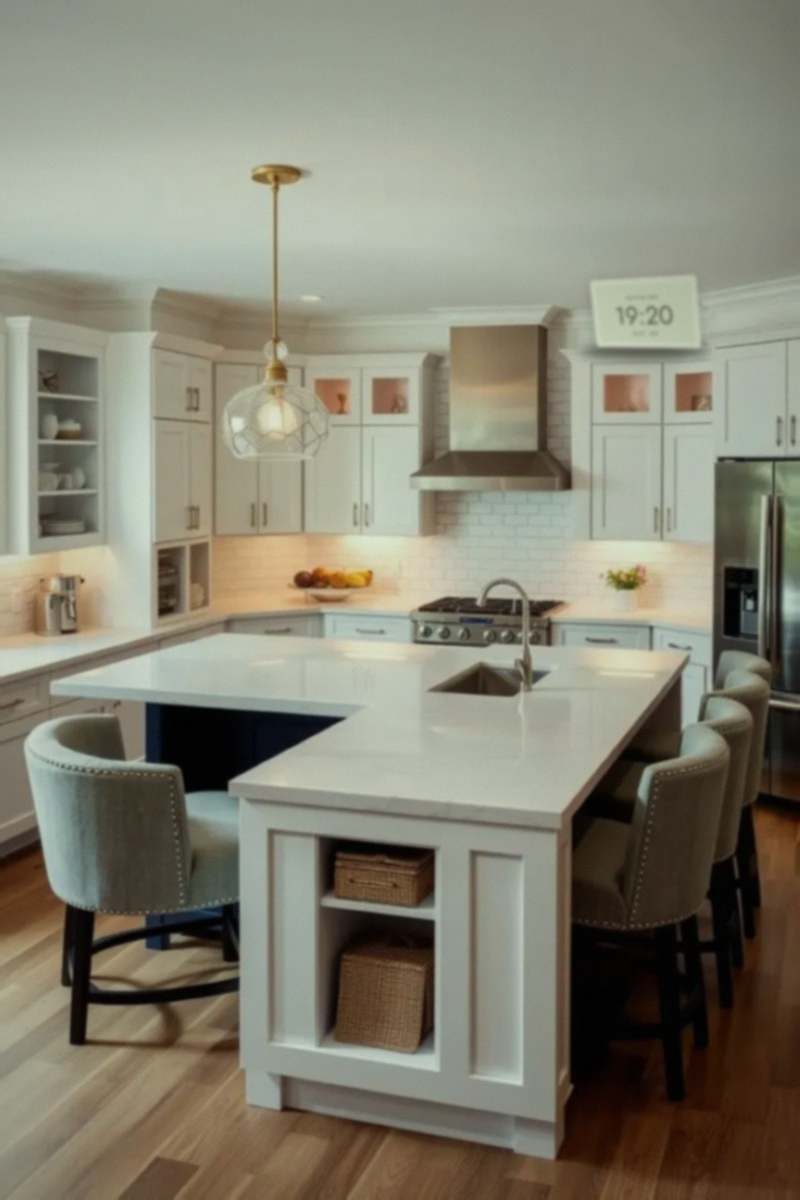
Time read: 19h20
